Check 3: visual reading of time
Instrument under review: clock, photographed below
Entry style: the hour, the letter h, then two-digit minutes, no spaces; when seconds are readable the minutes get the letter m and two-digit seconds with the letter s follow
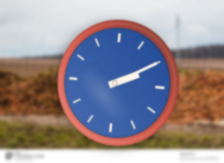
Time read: 2h10
